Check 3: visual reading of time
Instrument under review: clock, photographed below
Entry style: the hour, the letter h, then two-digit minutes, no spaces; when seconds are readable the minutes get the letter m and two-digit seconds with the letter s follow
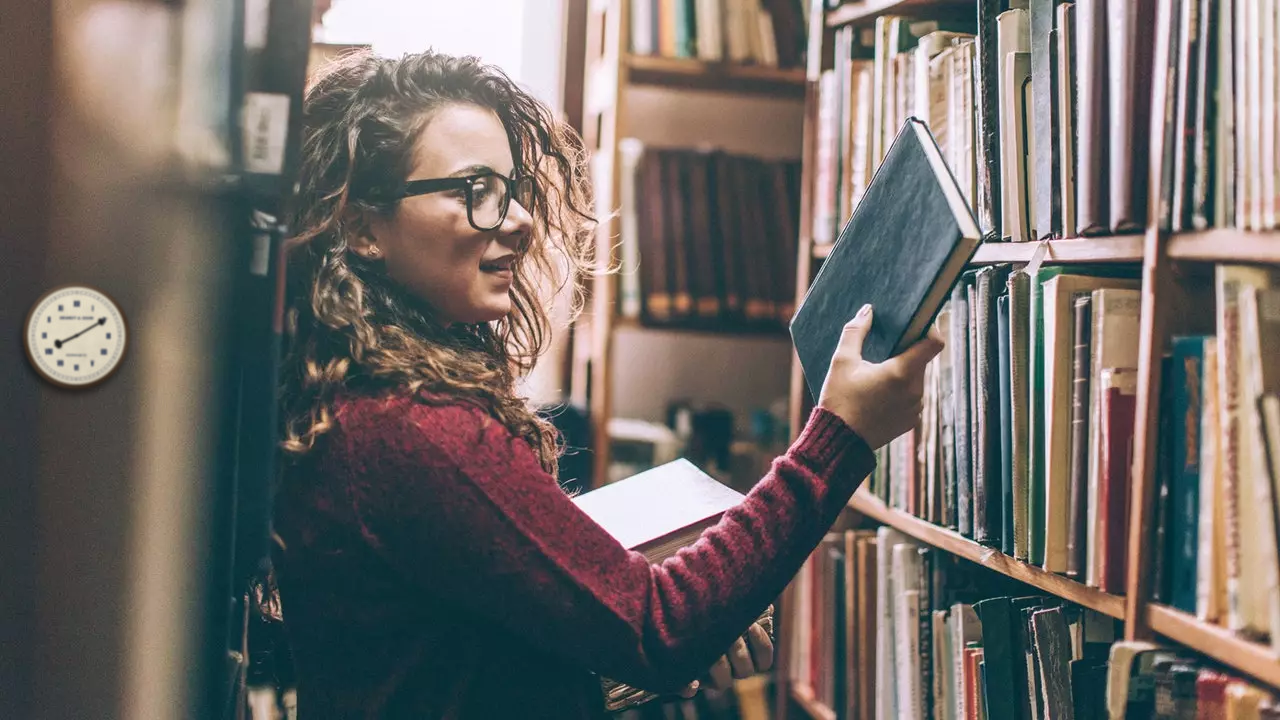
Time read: 8h10
